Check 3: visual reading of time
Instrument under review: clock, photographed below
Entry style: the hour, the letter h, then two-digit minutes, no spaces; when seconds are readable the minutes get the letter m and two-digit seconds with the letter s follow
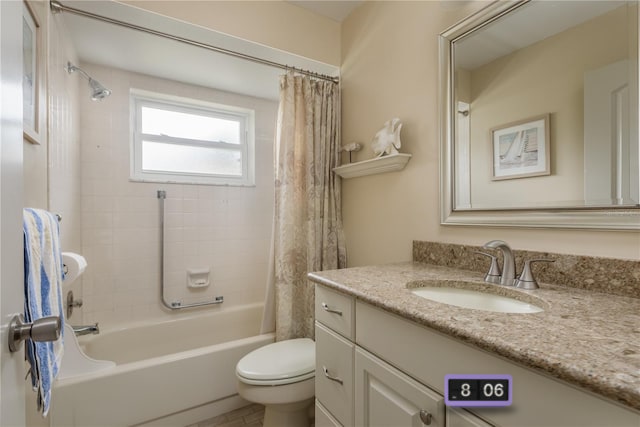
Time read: 8h06
